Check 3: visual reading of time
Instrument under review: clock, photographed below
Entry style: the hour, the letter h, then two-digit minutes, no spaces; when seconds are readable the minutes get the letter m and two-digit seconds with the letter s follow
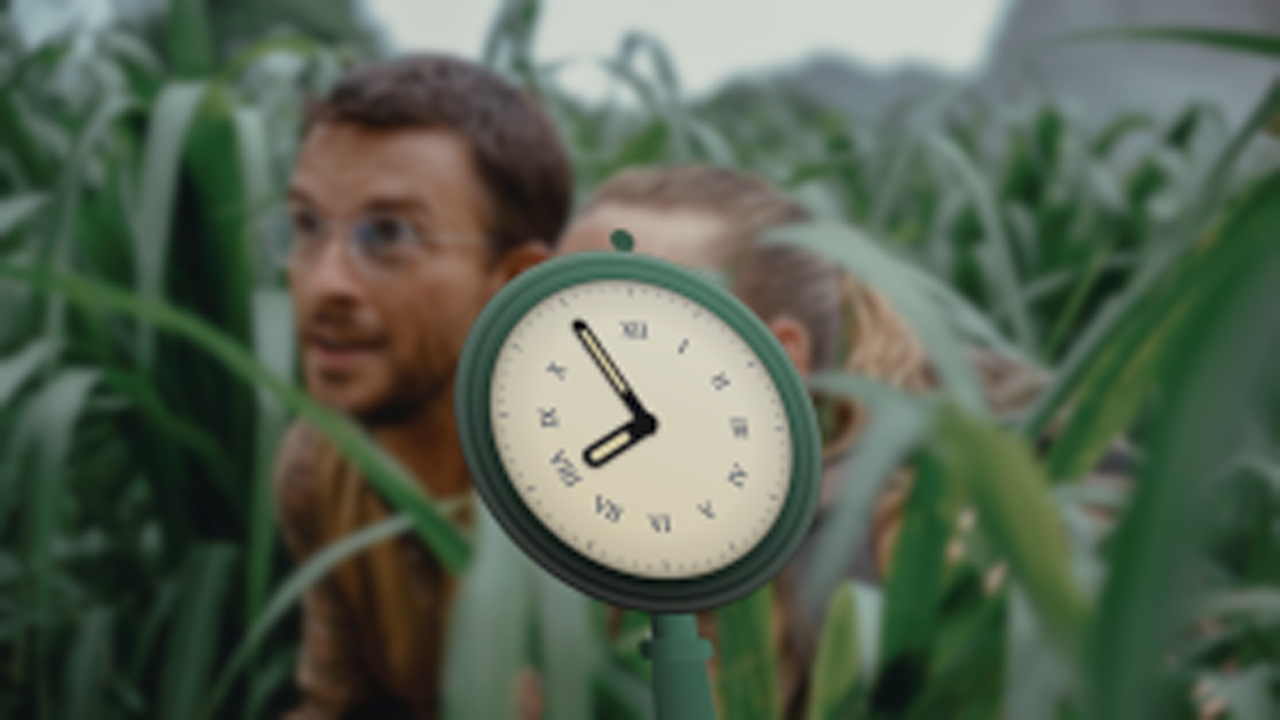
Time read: 7h55
